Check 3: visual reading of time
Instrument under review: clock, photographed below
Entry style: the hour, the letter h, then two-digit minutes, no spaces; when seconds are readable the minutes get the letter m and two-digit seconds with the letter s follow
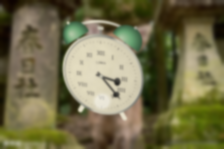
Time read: 3h23
